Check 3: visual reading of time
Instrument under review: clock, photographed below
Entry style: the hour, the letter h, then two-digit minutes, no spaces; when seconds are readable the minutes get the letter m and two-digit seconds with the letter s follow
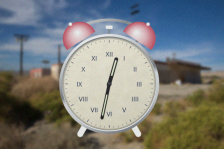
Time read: 12h32
